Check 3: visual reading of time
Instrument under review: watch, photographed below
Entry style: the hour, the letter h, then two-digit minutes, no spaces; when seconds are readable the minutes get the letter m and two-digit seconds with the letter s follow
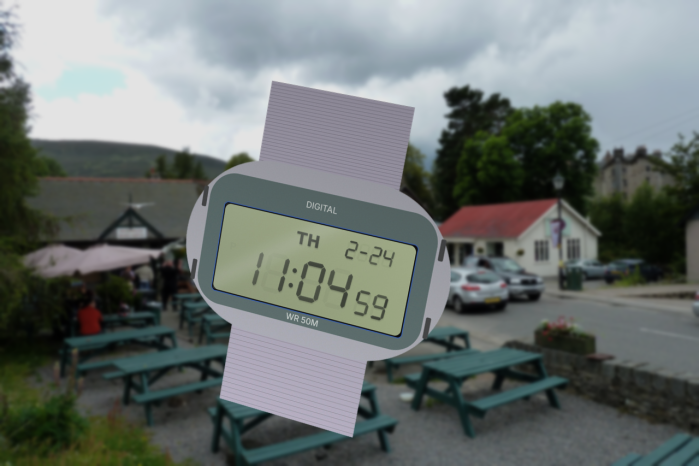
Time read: 11h04m59s
